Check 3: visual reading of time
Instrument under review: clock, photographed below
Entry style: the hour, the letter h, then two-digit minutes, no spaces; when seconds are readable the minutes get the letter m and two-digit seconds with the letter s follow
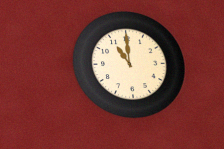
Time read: 11h00
